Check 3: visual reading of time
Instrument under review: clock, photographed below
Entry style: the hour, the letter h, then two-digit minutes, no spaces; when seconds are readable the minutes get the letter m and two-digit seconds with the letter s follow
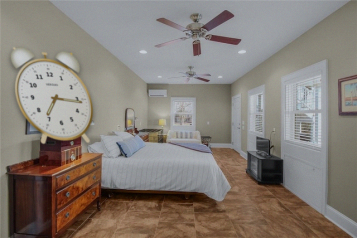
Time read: 7h16
